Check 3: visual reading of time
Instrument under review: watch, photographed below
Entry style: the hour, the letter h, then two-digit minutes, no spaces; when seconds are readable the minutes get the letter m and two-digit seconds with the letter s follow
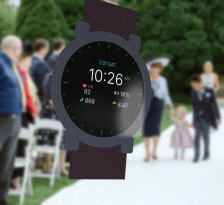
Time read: 10h26
